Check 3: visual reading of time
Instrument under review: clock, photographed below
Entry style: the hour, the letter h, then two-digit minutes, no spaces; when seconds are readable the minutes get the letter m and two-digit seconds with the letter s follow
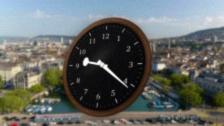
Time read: 9h21
